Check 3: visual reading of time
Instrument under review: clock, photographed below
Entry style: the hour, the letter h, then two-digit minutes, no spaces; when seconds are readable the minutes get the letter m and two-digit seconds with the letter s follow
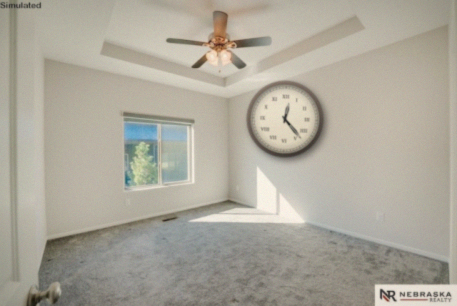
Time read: 12h23
